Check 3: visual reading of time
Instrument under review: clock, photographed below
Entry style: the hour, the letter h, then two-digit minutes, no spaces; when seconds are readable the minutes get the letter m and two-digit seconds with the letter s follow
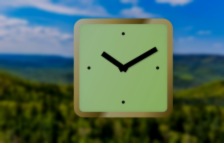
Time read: 10h10
